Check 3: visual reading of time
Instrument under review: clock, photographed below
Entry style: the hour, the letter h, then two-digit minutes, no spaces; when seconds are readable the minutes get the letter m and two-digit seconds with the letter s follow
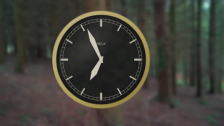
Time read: 6h56
